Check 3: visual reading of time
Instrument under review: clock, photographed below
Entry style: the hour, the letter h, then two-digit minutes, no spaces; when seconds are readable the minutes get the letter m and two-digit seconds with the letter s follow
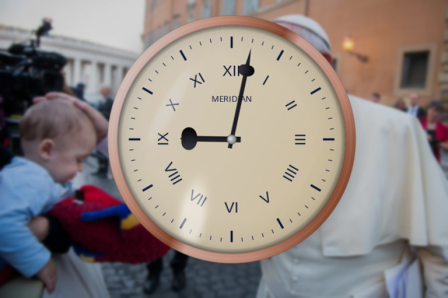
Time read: 9h02
